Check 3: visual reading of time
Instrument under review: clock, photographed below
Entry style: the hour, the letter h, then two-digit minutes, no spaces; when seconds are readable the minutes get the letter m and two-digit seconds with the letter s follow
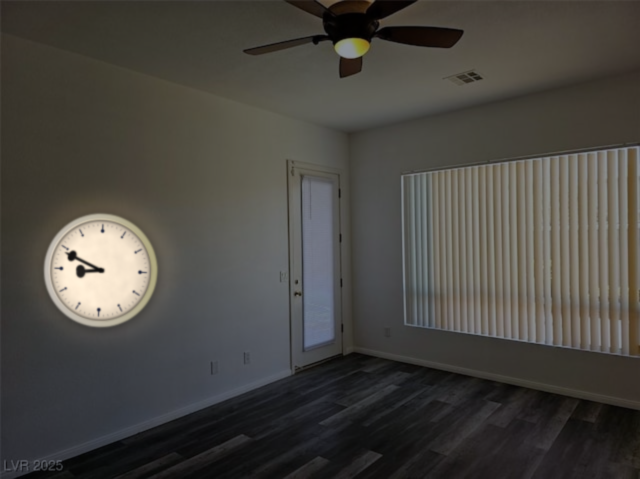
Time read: 8h49
